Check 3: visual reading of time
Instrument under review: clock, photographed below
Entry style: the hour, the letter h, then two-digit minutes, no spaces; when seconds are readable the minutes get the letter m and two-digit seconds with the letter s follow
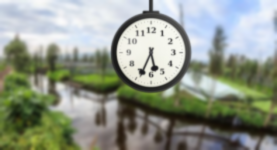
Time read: 5h34
